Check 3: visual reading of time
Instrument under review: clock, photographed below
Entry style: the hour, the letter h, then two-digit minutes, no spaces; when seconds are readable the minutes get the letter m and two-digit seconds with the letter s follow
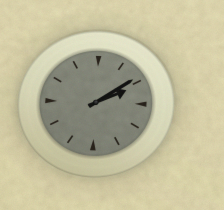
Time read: 2h09
